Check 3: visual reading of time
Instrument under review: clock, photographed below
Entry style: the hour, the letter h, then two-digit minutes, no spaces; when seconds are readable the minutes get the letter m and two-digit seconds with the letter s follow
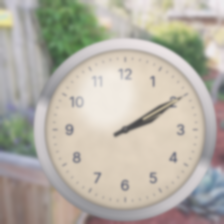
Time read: 2h10
